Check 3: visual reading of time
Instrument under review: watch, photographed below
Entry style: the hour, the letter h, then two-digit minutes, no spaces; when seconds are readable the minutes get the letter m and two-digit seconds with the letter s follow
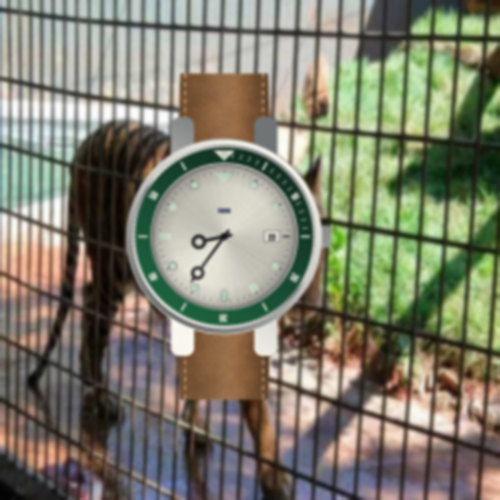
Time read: 8h36
